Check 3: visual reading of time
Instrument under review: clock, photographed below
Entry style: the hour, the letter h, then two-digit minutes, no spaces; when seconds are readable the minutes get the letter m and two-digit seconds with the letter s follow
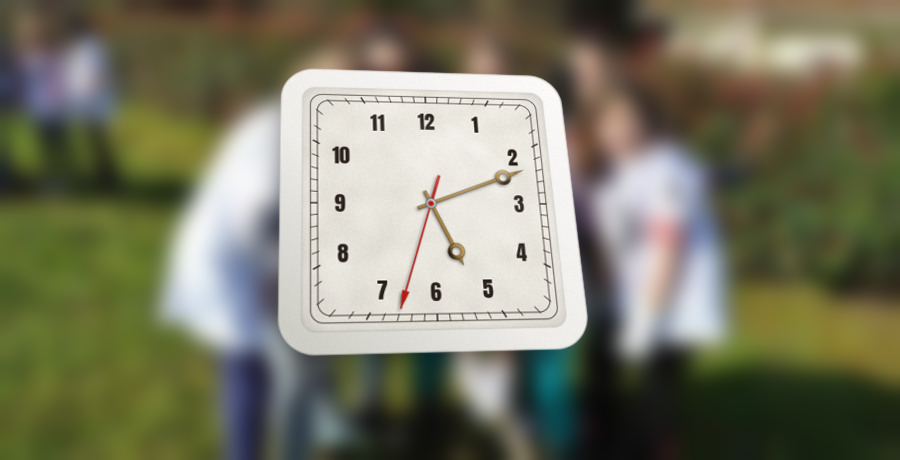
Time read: 5h11m33s
